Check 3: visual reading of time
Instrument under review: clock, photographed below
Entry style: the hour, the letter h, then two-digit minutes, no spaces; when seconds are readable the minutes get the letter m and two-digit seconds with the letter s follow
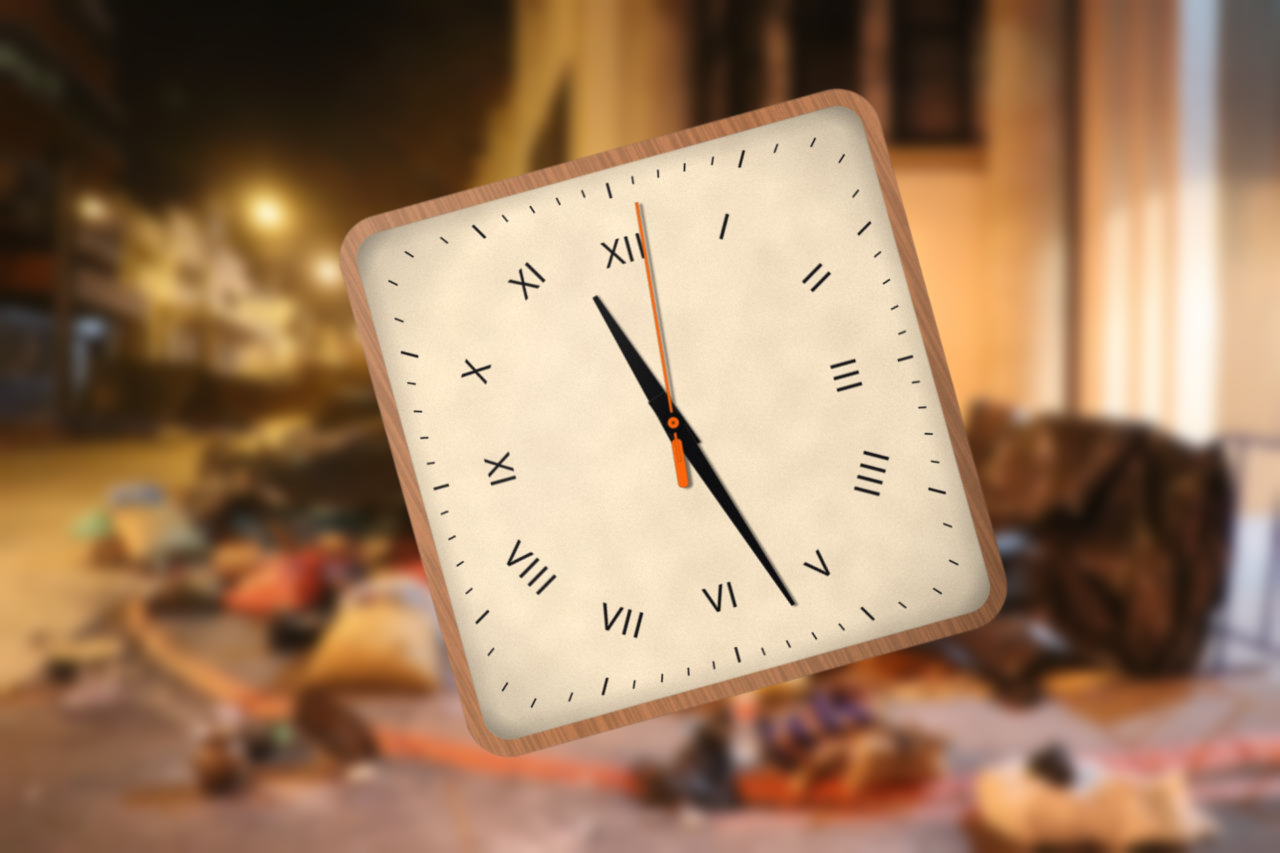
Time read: 11h27m01s
